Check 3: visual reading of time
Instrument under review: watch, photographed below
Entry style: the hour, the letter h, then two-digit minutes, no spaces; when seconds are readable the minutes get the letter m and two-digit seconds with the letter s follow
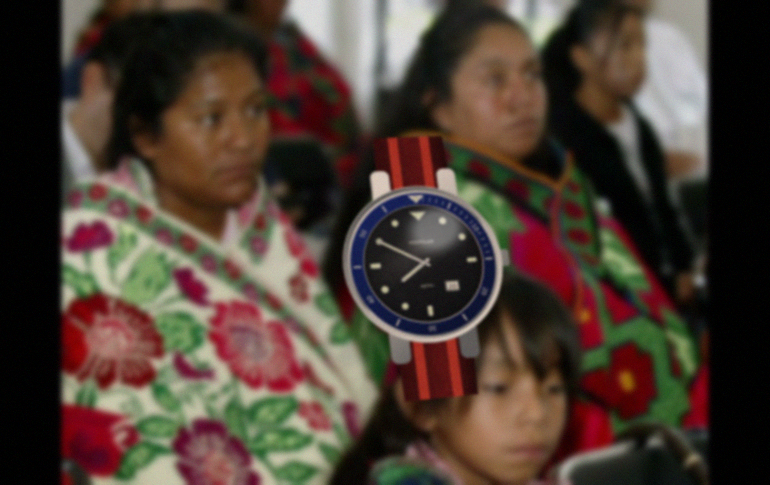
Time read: 7h50
